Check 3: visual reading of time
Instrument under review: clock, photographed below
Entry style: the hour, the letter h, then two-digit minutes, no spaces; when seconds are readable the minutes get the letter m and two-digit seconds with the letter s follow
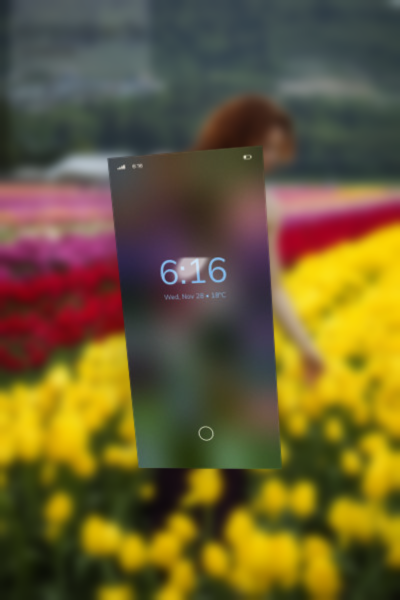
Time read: 6h16
